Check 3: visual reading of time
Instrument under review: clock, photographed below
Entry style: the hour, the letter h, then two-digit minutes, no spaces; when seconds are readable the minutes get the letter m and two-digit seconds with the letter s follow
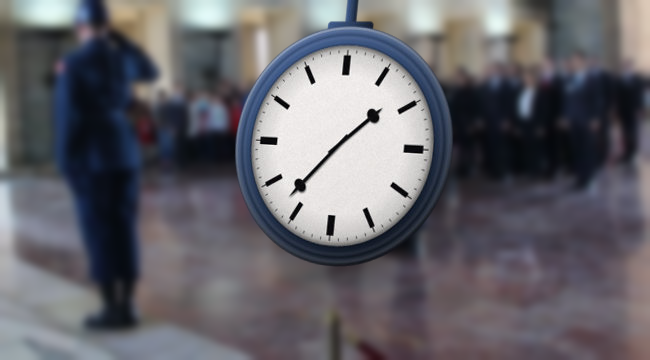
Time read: 1h37
